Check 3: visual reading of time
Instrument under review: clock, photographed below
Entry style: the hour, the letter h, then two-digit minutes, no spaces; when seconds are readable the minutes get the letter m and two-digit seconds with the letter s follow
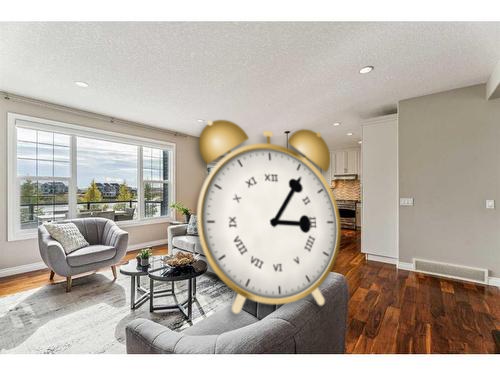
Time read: 3h06
